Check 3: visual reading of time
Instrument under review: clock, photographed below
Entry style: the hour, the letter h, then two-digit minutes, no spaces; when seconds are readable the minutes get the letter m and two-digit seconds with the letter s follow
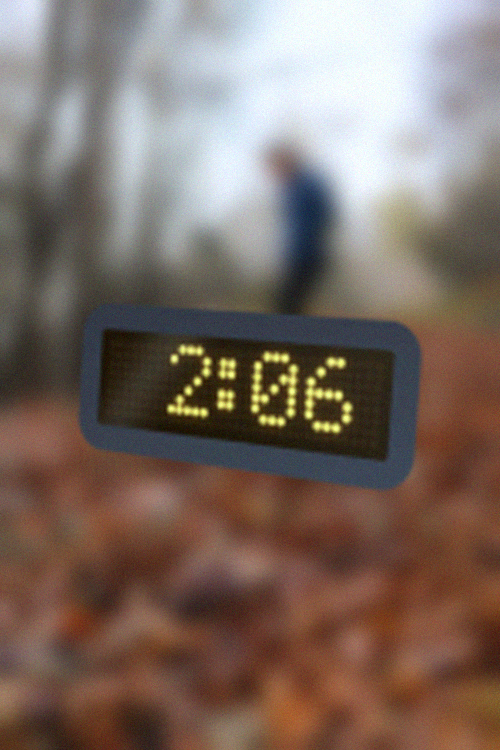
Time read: 2h06
